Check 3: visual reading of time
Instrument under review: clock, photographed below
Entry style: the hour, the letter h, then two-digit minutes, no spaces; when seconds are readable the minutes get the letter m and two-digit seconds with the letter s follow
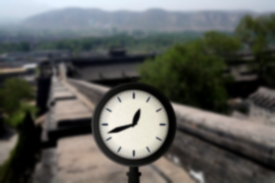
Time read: 12h42
